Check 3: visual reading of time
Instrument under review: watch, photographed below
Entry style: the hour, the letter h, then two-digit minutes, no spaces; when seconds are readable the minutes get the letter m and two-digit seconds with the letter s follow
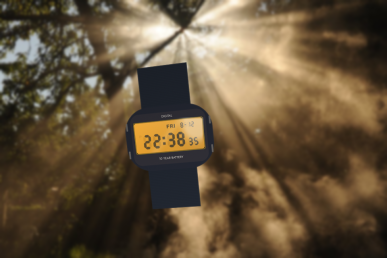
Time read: 22h38m35s
